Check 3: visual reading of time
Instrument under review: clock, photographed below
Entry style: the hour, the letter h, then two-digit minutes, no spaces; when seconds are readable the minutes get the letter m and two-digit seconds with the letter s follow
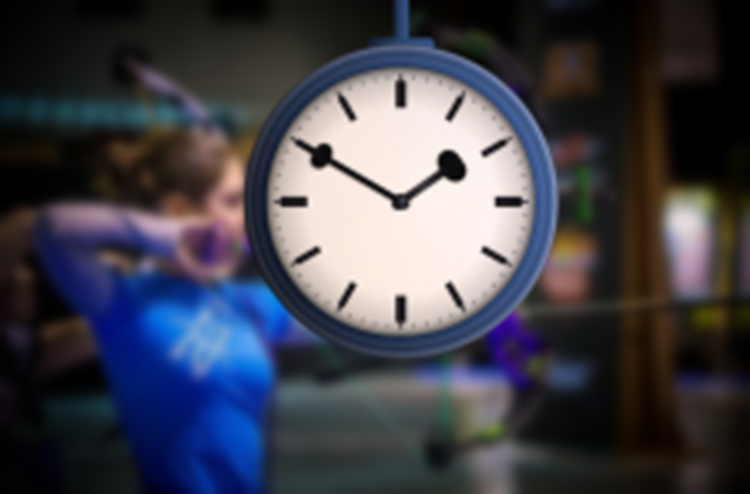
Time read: 1h50
